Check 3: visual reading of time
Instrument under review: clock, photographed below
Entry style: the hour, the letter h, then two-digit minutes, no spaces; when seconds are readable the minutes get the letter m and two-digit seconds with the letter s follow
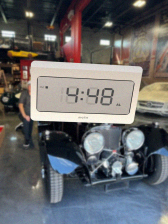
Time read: 4h48
